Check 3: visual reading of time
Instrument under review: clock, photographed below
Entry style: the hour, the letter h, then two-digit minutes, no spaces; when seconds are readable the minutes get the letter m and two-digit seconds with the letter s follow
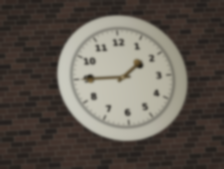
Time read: 1h45
